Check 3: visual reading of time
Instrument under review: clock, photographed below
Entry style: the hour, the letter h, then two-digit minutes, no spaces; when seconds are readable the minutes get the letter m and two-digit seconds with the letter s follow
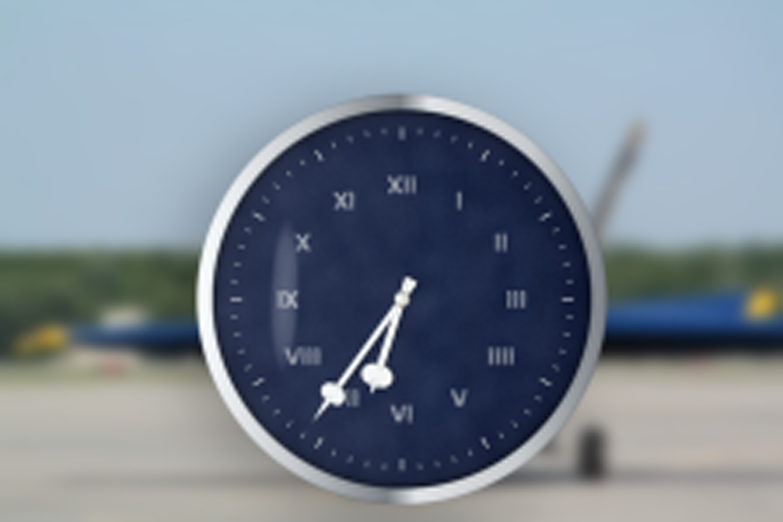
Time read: 6h36
